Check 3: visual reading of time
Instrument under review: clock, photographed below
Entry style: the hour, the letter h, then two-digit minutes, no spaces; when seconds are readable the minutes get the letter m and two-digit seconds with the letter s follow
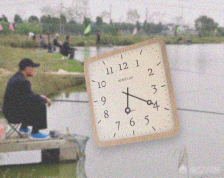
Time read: 6h20
